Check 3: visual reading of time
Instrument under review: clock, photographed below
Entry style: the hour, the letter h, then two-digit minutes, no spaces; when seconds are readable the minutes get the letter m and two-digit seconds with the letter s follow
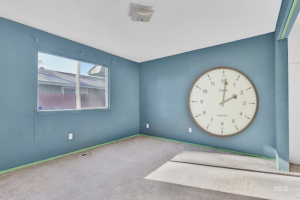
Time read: 2h01
